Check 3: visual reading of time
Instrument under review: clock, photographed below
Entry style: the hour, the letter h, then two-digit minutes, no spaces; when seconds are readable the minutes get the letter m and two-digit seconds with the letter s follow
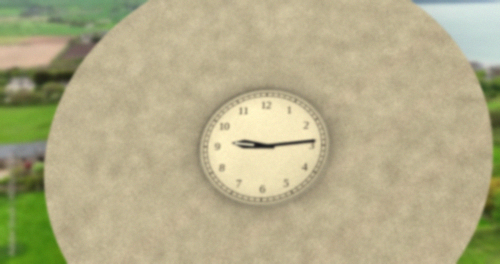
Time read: 9h14
